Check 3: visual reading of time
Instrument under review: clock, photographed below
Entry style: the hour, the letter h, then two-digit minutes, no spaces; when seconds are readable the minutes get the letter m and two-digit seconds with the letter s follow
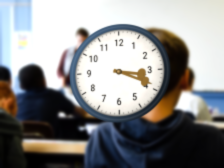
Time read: 3h19
